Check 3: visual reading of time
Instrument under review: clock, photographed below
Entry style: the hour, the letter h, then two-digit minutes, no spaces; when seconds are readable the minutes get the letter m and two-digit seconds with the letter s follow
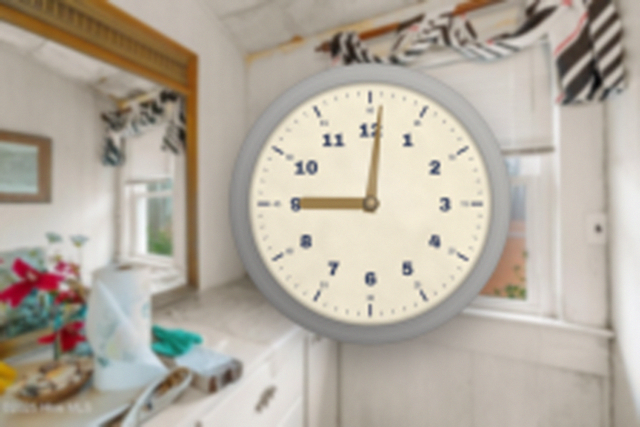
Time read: 9h01
